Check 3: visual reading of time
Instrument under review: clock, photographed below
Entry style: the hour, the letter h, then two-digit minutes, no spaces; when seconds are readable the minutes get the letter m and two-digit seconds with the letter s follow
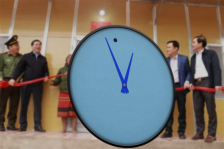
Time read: 12h58
